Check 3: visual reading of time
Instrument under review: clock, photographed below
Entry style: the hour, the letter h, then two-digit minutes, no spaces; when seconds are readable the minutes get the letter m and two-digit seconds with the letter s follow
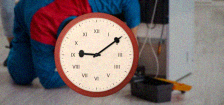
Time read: 9h09
